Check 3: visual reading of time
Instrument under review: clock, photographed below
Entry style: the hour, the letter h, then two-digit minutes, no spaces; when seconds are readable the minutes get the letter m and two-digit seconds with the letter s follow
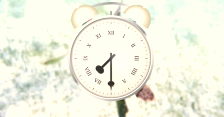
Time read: 7h30
